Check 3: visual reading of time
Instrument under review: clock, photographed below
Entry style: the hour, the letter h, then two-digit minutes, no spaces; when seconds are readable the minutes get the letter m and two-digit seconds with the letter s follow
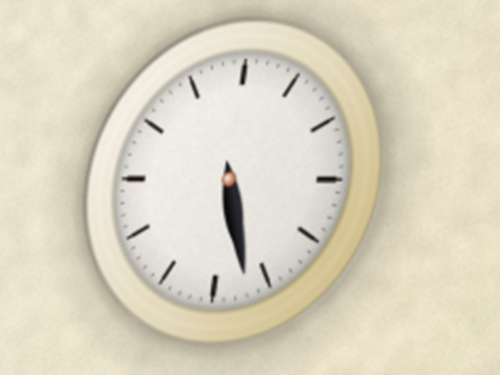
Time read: 5h27
